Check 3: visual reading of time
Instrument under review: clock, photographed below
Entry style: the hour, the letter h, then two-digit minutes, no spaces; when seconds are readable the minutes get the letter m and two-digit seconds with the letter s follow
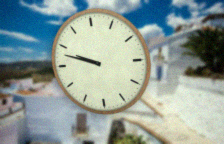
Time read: 9h48
